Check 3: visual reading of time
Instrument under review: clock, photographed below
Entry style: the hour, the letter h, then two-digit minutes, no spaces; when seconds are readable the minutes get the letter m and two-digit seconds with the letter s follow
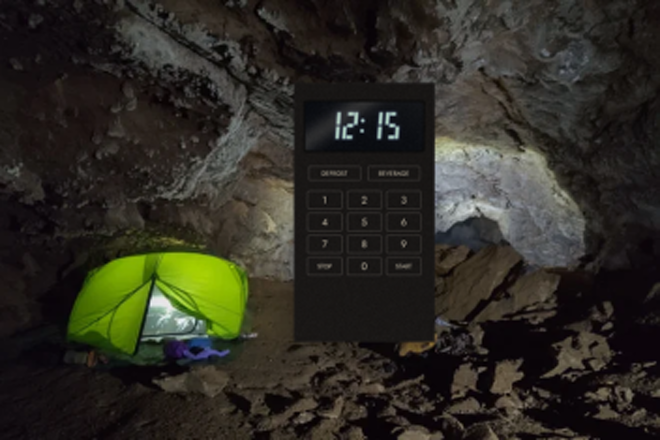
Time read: 12h15
